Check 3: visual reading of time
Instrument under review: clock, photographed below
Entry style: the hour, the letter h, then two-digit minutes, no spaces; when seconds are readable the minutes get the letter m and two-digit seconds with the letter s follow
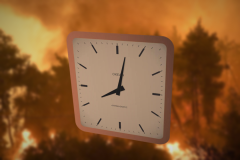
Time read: 8h02
